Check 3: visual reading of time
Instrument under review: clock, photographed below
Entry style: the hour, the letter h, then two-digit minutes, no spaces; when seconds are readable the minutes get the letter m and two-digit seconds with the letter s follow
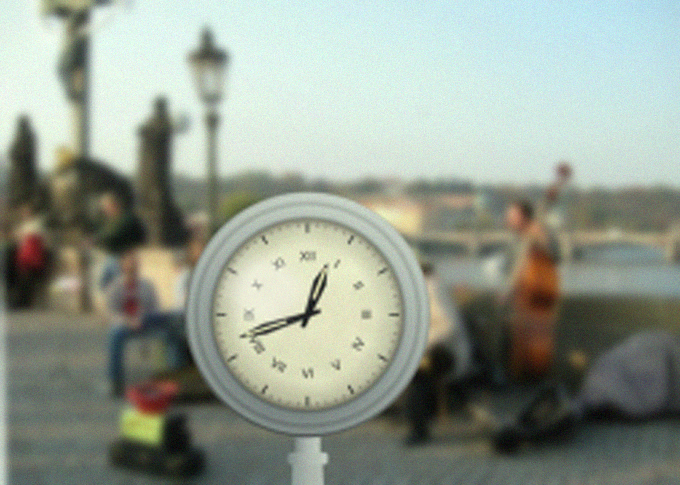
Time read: 12h42
